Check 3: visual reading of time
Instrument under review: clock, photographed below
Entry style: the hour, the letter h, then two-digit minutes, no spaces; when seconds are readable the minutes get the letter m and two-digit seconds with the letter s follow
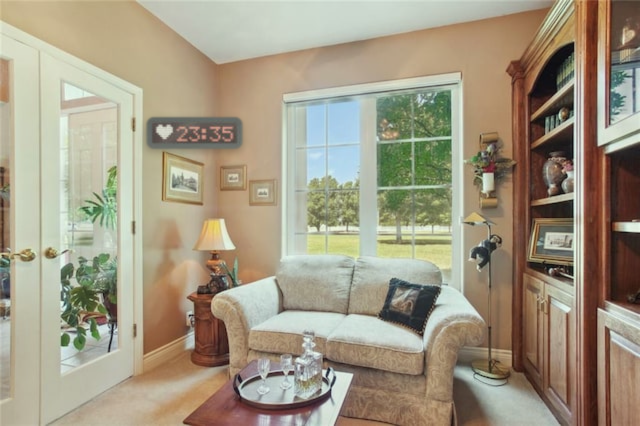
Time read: 23h35
